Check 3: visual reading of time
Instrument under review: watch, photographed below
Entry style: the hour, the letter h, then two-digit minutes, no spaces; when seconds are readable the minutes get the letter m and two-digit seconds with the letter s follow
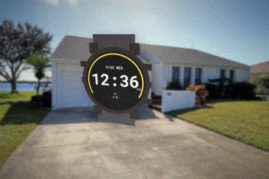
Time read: 12h36
